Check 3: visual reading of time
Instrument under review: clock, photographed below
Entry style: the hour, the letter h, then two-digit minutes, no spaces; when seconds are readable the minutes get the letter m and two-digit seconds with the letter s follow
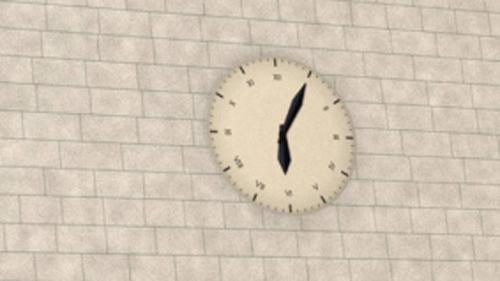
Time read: 6h05
